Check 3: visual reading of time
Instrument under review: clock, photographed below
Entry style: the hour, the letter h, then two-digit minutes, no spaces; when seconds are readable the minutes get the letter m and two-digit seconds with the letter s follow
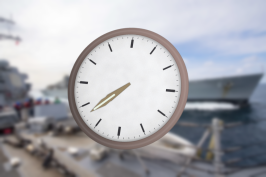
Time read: 7h38
